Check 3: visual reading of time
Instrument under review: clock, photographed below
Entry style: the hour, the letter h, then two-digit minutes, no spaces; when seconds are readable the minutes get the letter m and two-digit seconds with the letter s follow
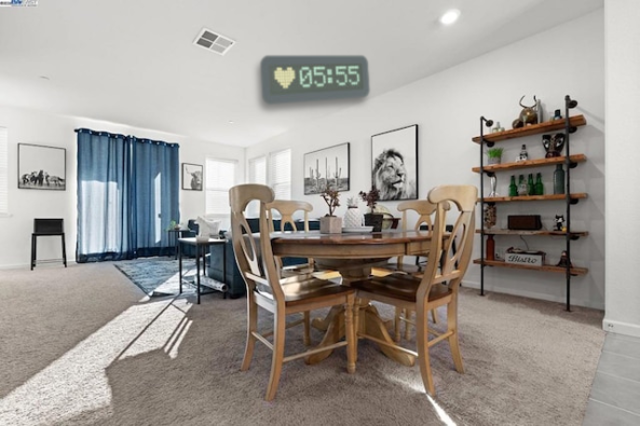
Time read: 5h55
